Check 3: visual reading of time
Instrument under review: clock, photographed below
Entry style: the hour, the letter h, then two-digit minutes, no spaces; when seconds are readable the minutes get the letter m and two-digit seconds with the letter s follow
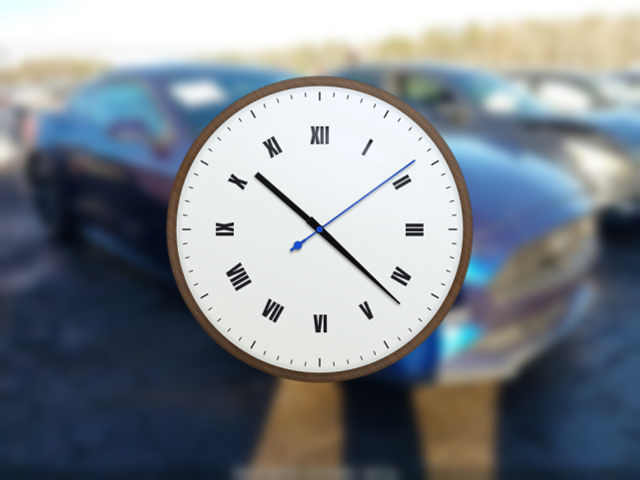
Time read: 10h22m09s
